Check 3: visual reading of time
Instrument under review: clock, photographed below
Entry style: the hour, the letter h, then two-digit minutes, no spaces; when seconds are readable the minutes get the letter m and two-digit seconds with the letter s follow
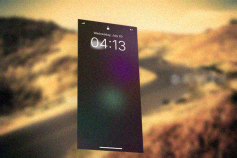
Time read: 4h13
